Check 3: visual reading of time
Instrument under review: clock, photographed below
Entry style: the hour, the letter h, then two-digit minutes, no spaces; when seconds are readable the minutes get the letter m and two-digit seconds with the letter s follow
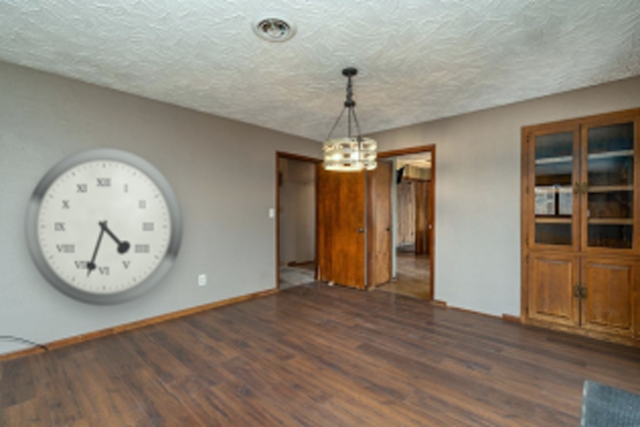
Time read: 4h33
